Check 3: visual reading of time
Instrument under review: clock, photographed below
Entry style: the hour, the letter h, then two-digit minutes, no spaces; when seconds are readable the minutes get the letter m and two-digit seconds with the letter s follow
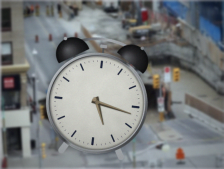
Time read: 5h17
